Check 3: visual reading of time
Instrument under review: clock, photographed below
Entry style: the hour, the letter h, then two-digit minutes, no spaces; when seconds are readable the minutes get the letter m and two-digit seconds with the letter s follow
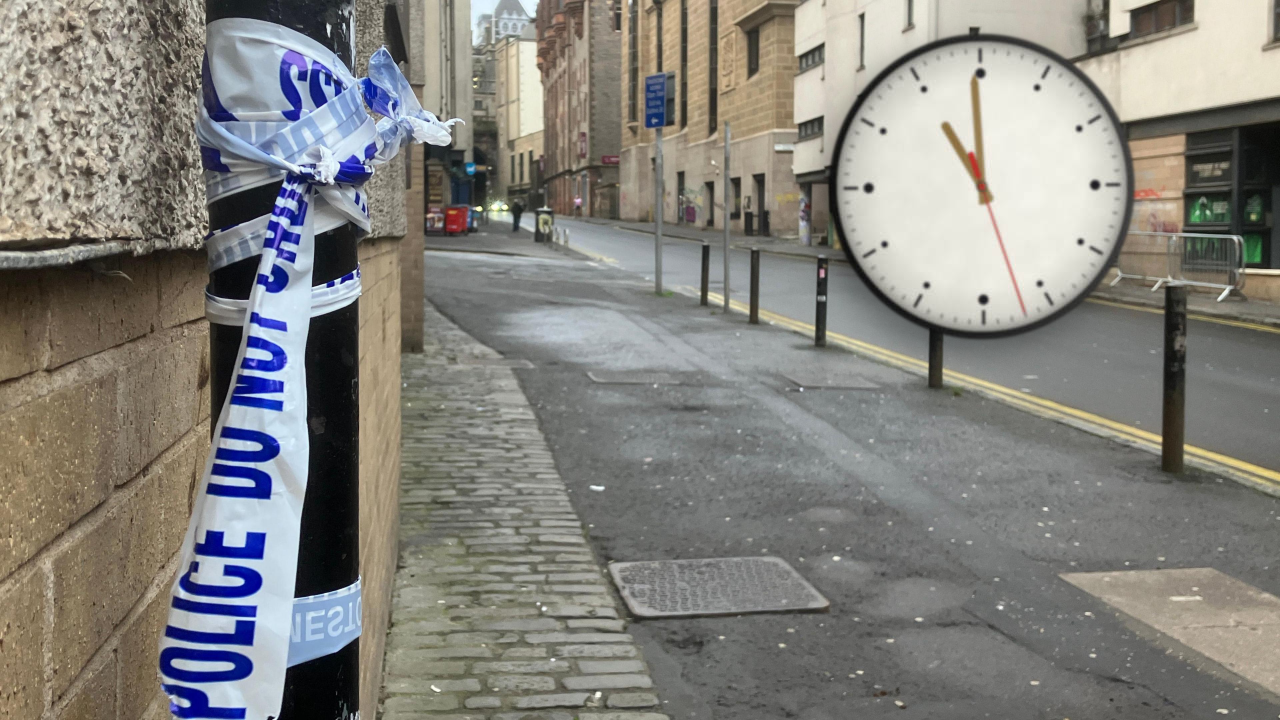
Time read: 10h59m27s
